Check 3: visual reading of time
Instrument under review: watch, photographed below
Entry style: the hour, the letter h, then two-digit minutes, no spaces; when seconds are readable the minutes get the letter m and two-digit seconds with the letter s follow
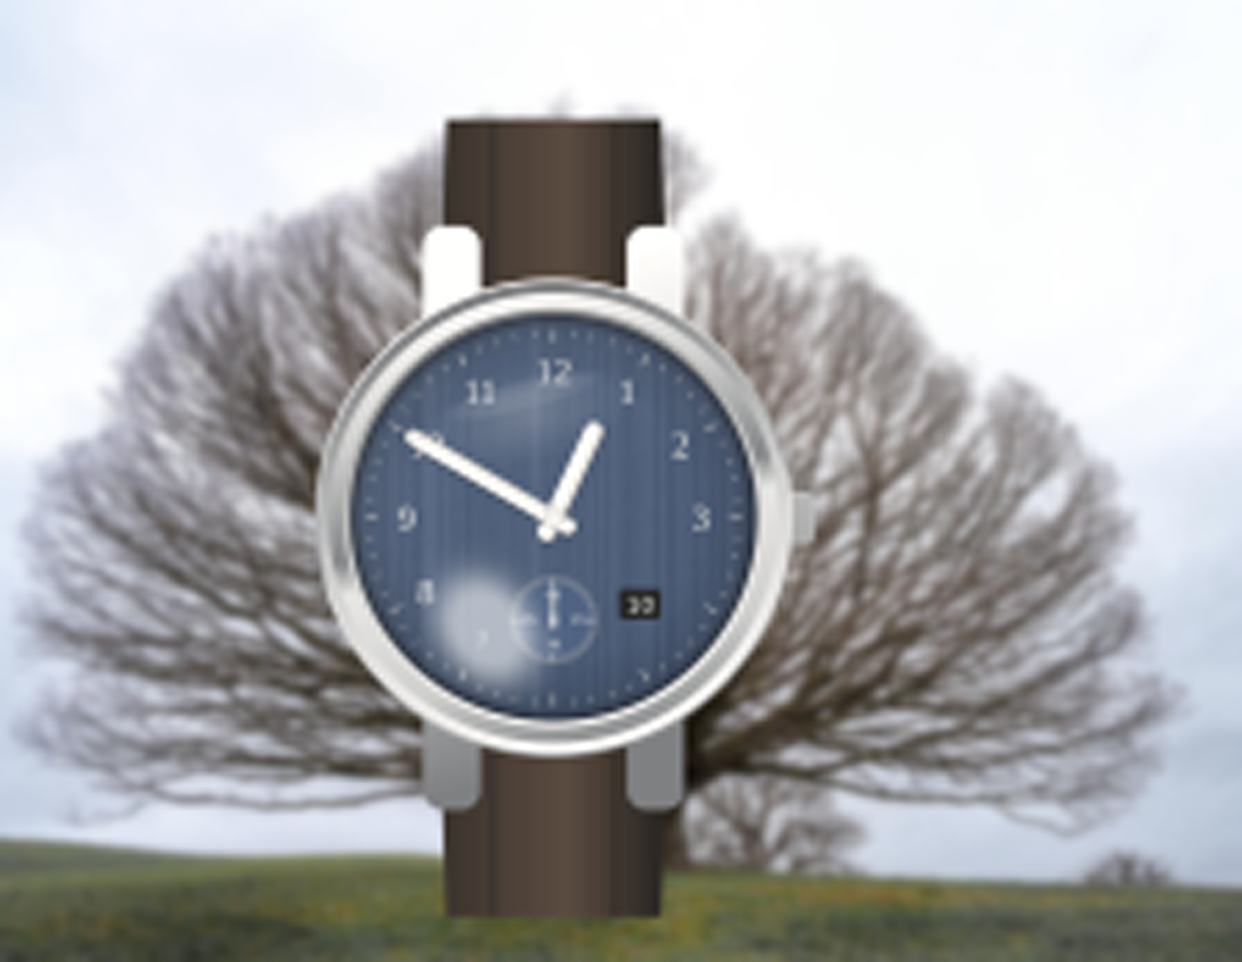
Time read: 12h50
